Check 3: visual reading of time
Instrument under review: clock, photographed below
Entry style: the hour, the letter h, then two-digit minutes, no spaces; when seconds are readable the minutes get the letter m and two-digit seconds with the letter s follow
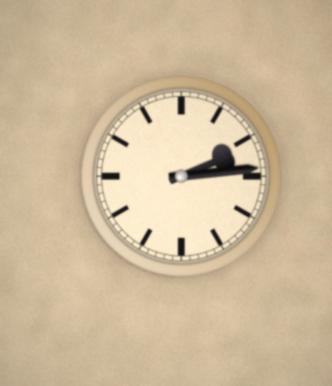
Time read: 2h14
